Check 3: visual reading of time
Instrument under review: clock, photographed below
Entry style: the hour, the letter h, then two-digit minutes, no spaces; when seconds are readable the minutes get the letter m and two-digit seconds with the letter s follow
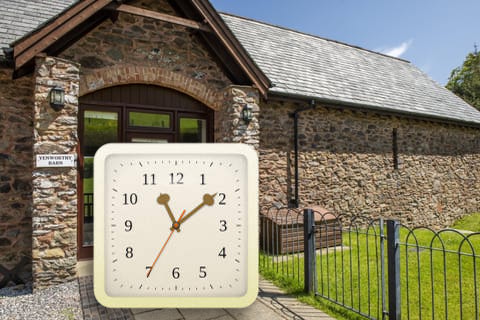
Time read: 11h08m35s
